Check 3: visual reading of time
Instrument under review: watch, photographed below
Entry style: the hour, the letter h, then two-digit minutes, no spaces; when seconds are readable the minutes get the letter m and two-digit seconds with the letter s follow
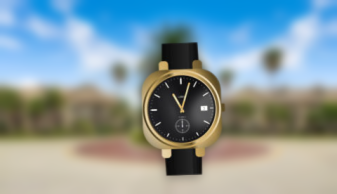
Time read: 11h03
